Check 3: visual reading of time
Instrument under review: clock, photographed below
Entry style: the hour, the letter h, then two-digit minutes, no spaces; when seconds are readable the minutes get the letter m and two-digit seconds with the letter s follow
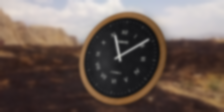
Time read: 11h09
